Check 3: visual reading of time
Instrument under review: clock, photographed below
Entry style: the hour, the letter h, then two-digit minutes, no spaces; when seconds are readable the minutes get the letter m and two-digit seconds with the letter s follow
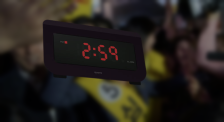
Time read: 2h59
